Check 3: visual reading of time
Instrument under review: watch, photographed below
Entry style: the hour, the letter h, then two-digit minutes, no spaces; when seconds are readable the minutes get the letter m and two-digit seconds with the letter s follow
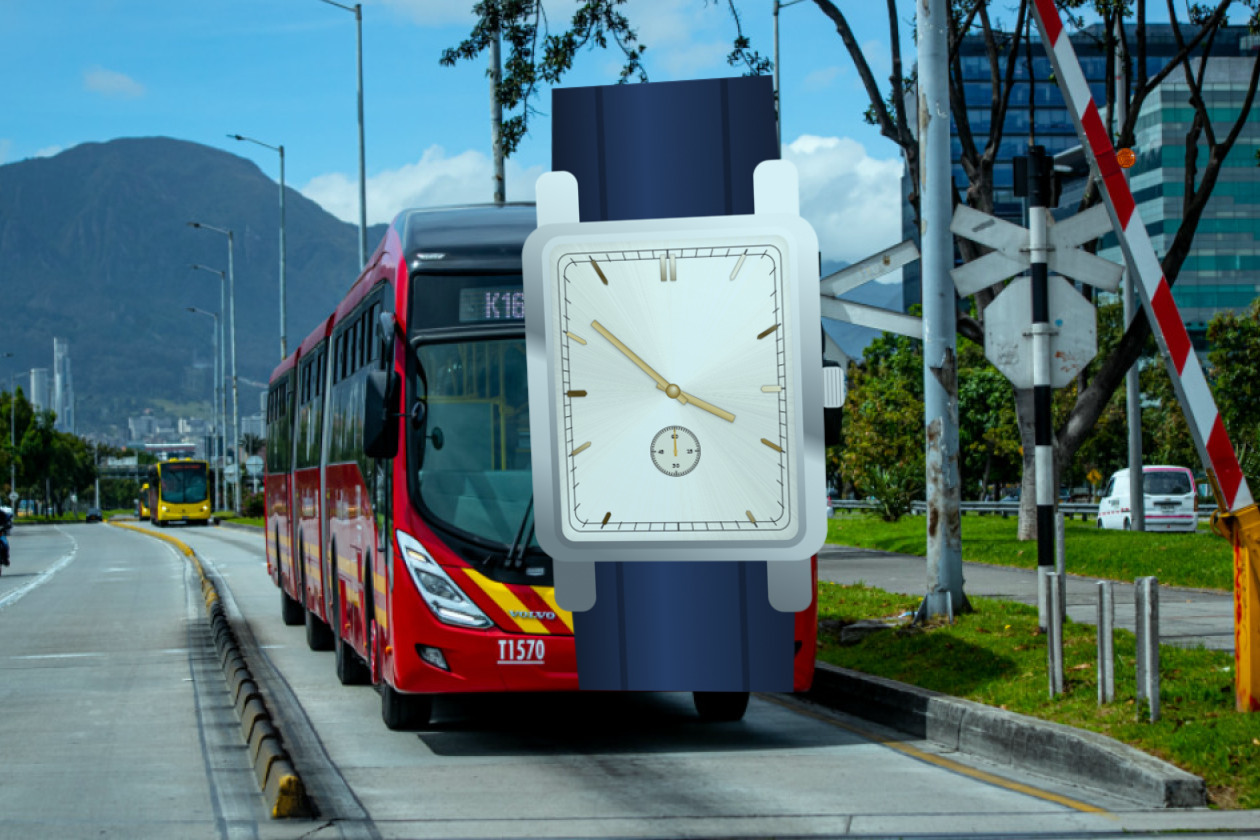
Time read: 3h52
